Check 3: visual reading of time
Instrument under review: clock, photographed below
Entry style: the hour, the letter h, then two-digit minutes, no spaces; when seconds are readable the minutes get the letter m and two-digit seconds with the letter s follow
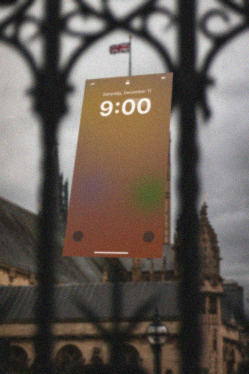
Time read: 9h00
